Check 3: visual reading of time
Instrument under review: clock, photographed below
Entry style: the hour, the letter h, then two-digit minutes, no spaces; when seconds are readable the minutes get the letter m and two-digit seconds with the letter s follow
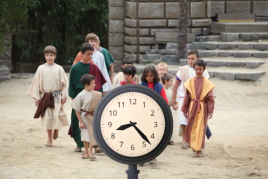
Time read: 8h23
